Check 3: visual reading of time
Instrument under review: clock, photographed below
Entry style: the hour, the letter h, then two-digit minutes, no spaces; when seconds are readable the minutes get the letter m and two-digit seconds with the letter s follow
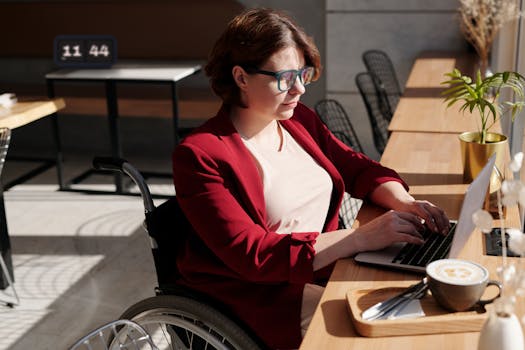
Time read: 11h44
